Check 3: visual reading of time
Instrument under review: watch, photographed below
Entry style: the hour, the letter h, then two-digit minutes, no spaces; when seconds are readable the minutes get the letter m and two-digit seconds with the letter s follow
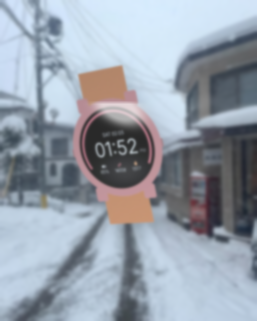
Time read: 1h52
